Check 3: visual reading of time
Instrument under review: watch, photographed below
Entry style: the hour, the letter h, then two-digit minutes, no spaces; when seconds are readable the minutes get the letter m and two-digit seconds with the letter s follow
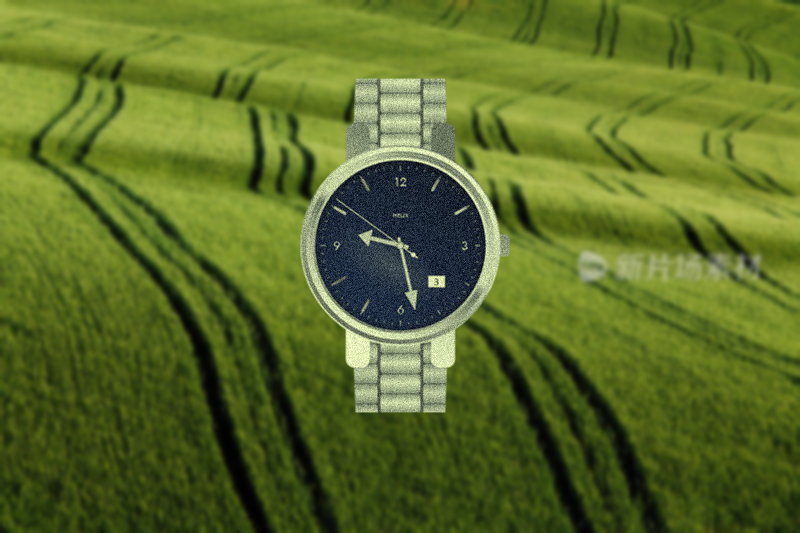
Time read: 9h27m51s
